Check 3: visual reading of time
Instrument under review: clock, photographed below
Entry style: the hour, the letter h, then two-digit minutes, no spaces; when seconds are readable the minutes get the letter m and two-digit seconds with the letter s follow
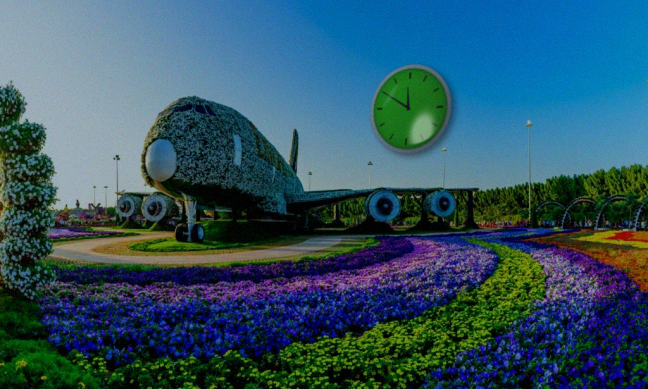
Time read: 11h50
